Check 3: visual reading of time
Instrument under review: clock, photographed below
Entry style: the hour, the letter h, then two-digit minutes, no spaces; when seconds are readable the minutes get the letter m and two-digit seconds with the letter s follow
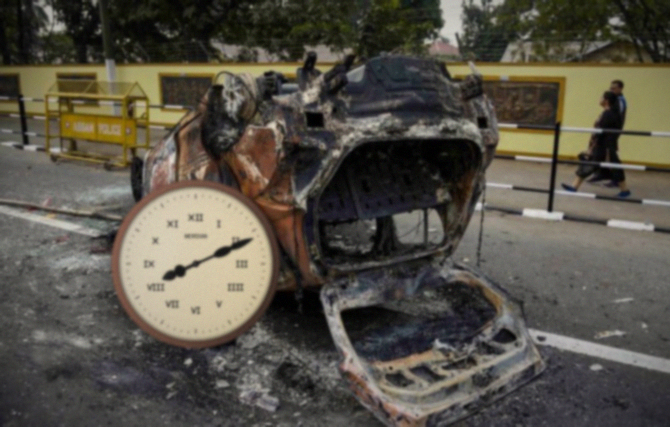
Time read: 8h11
